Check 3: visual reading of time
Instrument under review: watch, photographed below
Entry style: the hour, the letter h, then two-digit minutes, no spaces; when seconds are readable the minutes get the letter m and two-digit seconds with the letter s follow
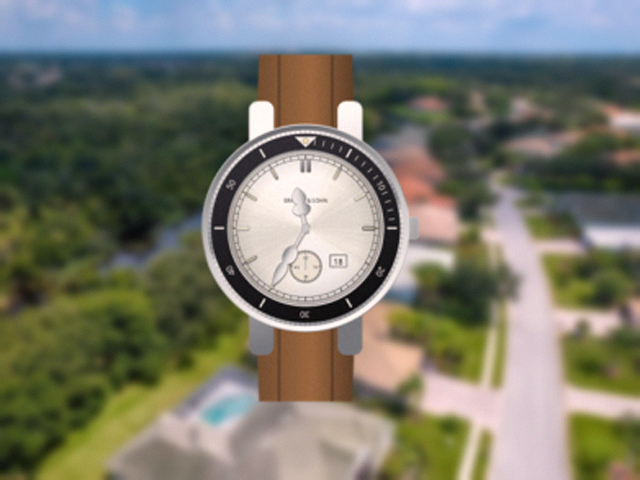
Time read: 11h35
